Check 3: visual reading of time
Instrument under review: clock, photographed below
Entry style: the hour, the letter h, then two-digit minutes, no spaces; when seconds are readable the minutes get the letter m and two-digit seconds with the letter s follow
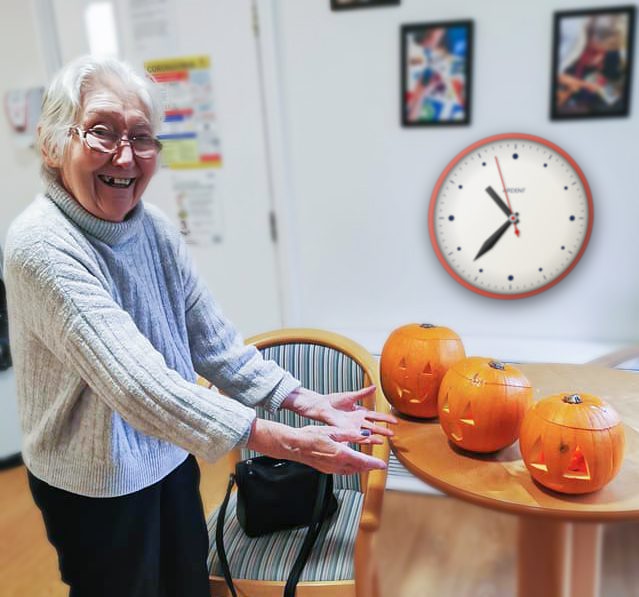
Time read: 10h36m57s
